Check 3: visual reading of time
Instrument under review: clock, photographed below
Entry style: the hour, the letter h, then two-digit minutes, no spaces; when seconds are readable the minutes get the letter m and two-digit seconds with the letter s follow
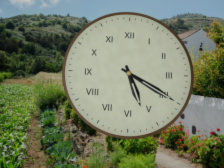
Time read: 5h20
